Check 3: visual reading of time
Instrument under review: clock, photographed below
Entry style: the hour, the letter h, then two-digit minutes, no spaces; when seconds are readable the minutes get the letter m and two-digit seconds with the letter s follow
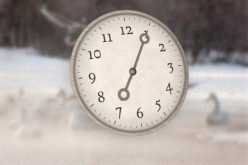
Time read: 7h05
